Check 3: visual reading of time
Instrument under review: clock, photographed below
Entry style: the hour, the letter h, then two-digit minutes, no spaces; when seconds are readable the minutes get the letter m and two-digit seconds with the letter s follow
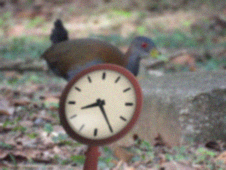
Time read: 8h25
